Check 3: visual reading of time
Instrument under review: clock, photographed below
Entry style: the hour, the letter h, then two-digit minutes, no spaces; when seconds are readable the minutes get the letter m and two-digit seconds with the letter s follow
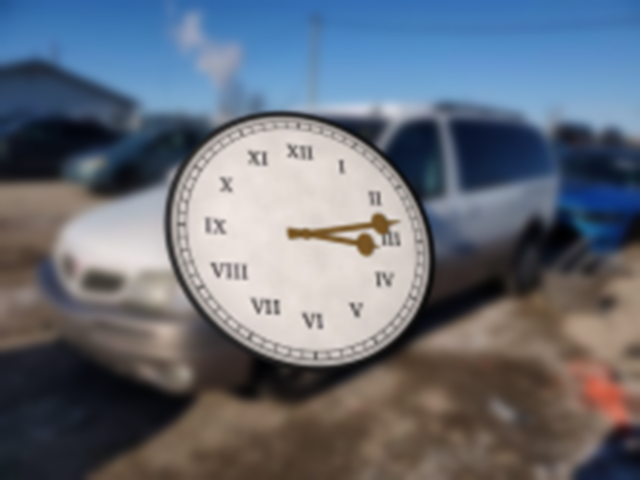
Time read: 3h13
